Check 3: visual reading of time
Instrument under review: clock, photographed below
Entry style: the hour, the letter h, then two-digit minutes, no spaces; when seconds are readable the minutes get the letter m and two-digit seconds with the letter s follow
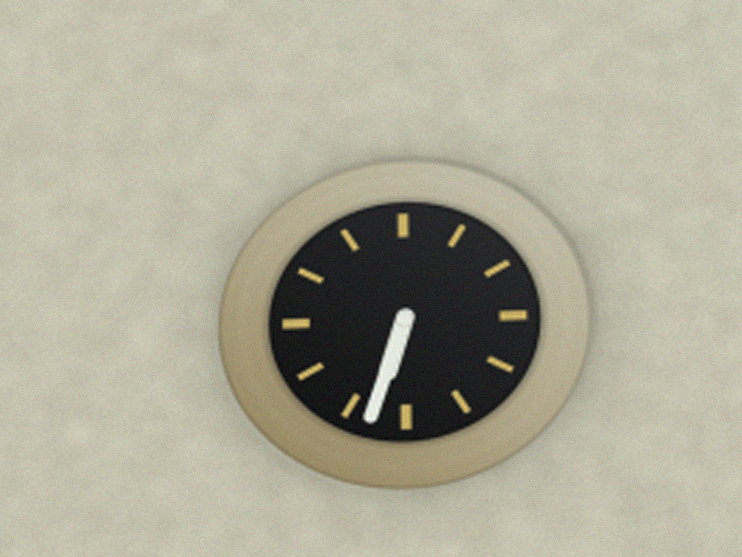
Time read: 6h33
